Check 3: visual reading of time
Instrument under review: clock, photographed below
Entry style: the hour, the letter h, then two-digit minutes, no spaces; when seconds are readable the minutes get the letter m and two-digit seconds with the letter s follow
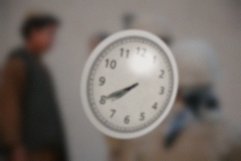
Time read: 7h40
